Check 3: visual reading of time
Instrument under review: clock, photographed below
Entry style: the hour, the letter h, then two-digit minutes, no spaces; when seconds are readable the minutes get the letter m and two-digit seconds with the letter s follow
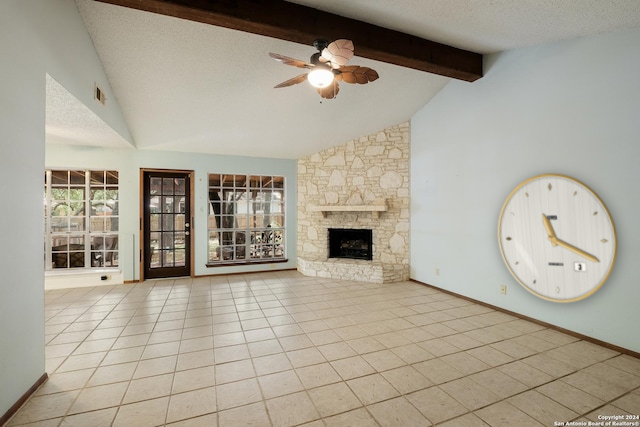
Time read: 11h19
